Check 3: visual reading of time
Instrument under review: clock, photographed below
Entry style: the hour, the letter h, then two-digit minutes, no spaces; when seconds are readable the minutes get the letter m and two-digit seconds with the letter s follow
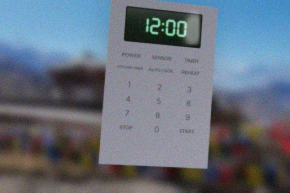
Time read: 12h00
